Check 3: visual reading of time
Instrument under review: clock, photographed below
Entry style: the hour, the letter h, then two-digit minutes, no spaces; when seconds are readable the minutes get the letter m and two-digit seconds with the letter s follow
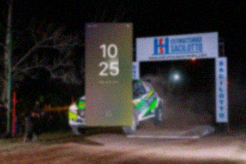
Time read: 10h25
